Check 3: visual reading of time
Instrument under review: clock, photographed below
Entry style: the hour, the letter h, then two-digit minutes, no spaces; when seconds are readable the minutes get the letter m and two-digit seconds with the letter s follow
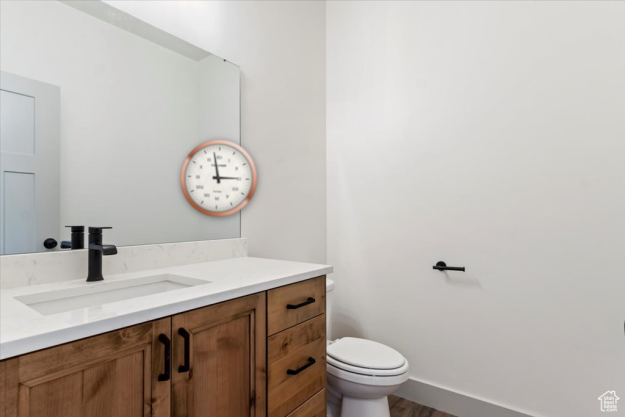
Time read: 2h58
